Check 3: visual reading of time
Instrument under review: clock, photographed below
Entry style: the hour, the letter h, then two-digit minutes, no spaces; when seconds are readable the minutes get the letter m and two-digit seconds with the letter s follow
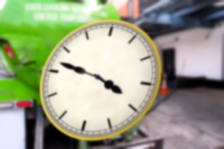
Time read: 3h47
